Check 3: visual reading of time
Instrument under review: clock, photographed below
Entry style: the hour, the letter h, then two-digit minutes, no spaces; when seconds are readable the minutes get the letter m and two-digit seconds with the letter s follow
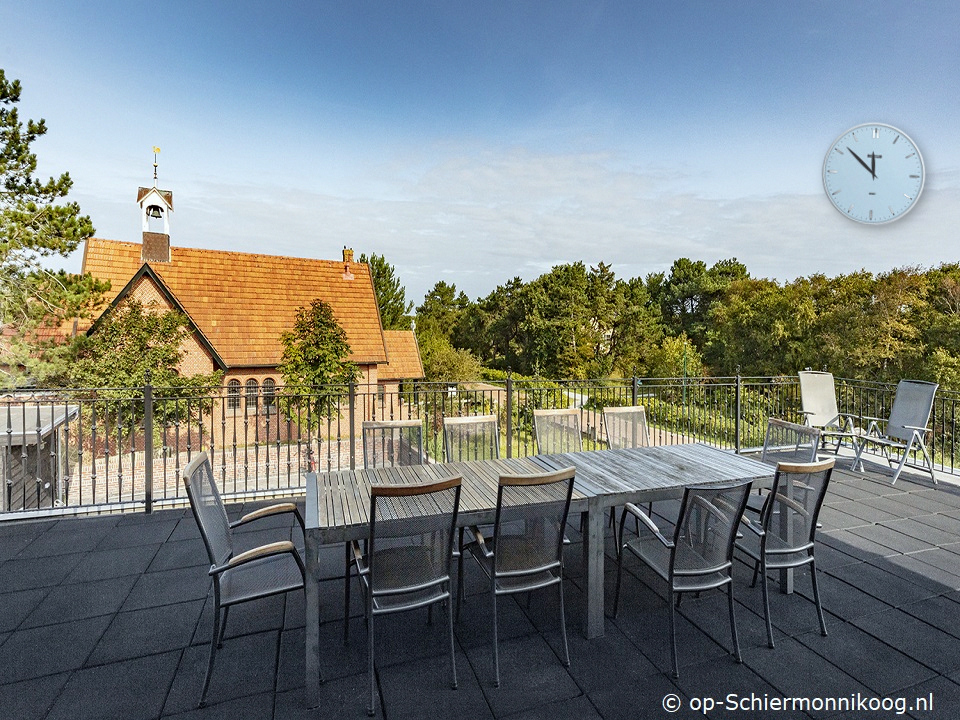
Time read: 11h52
